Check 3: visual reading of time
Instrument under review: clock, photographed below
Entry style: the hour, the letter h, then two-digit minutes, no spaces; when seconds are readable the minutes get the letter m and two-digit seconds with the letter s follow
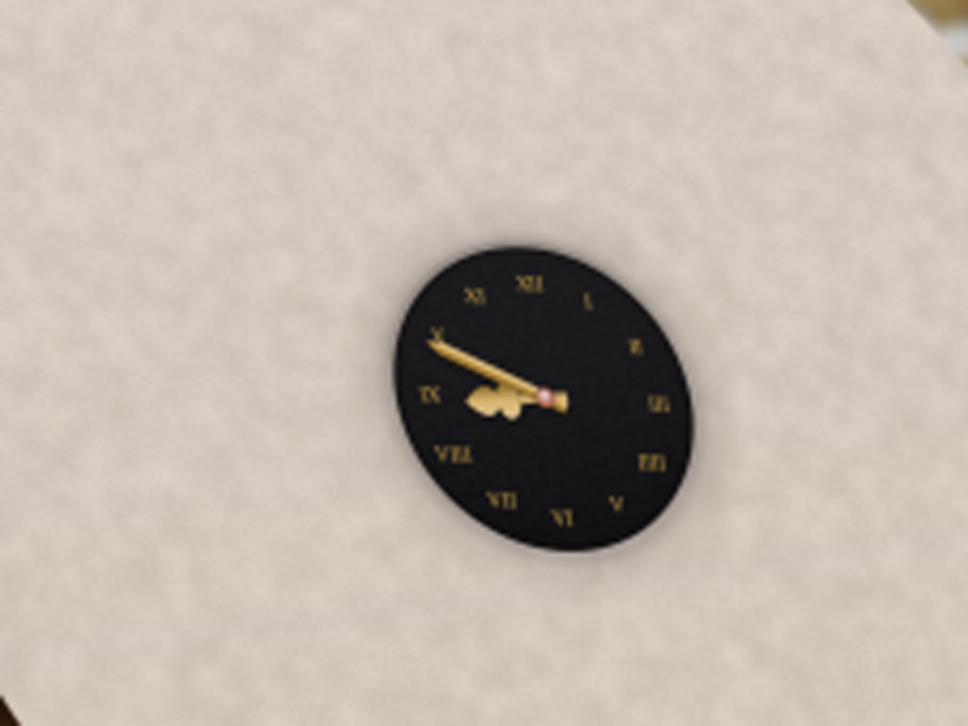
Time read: 8h49
